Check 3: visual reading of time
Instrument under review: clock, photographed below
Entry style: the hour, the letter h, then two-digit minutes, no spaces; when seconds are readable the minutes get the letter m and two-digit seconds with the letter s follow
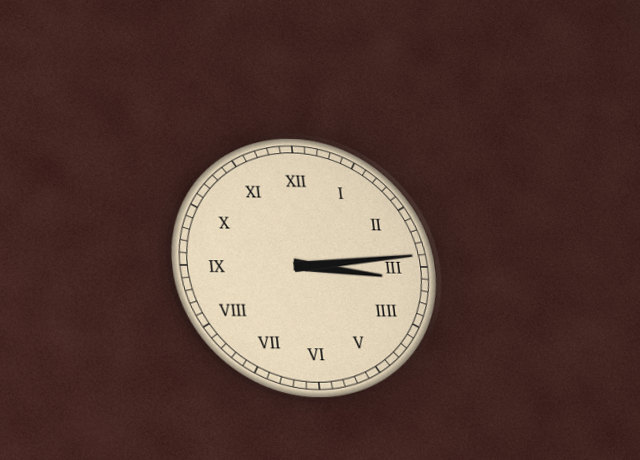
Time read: 3h14
